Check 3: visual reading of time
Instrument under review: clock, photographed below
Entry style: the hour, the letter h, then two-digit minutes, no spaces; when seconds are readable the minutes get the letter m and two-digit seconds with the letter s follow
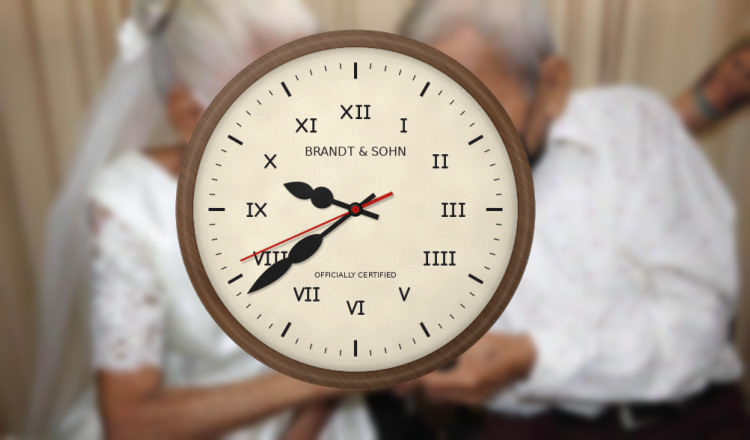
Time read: 9h38m41s
